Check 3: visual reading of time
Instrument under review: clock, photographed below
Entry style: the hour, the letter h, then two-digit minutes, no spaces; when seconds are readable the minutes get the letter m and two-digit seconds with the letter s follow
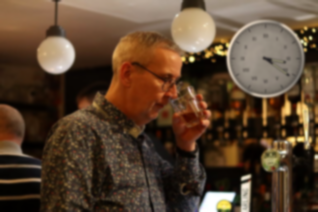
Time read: 3h21
